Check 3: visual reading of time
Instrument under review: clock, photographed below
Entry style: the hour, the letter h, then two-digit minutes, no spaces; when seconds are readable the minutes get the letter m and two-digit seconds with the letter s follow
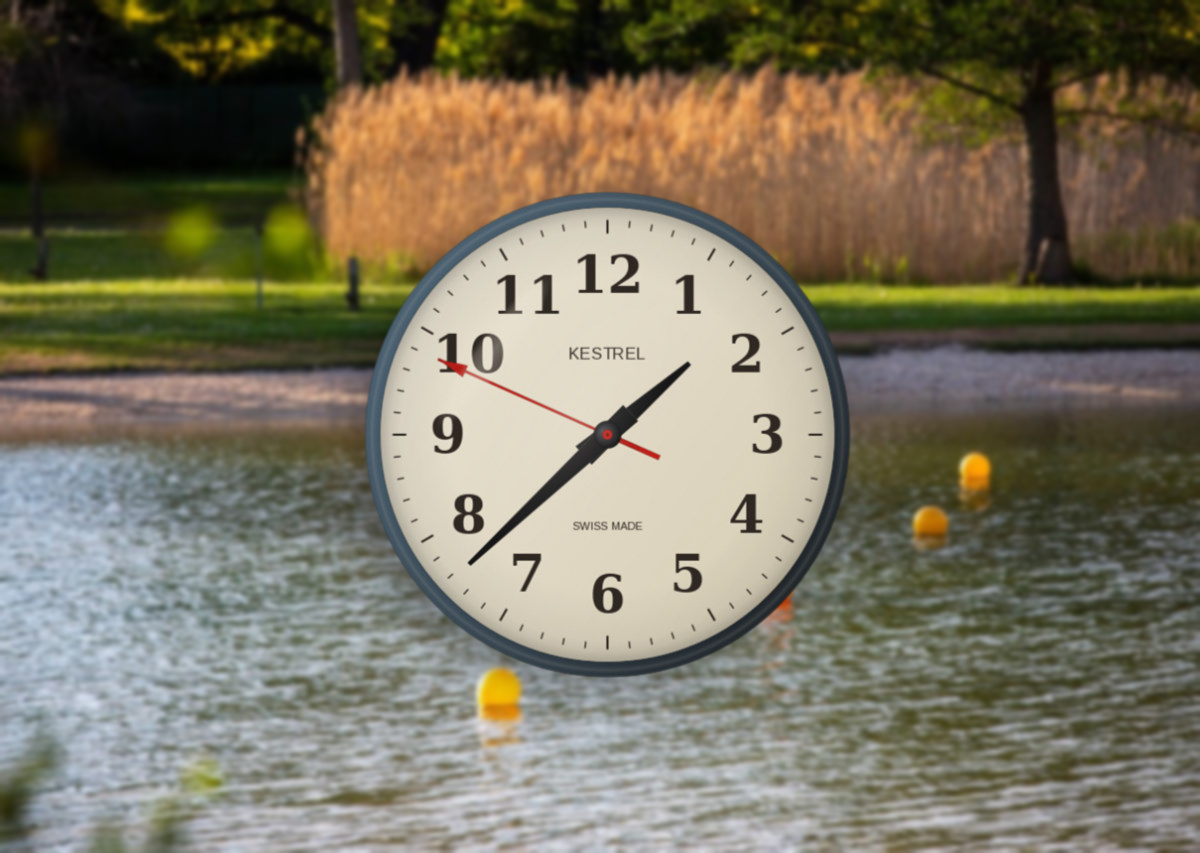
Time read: 1h37m49s
